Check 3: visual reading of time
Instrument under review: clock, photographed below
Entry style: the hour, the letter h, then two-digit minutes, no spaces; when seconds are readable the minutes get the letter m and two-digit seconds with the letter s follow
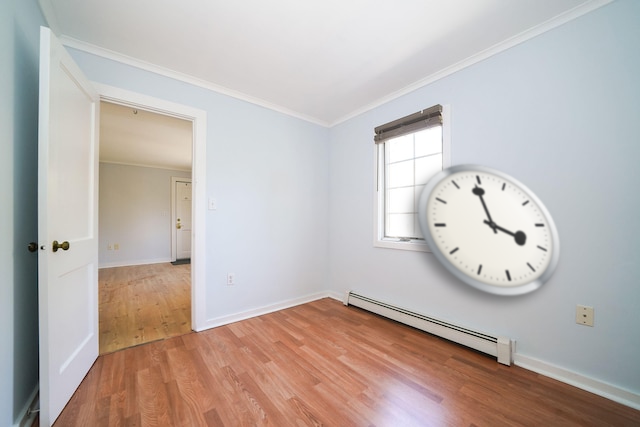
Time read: 3h59
